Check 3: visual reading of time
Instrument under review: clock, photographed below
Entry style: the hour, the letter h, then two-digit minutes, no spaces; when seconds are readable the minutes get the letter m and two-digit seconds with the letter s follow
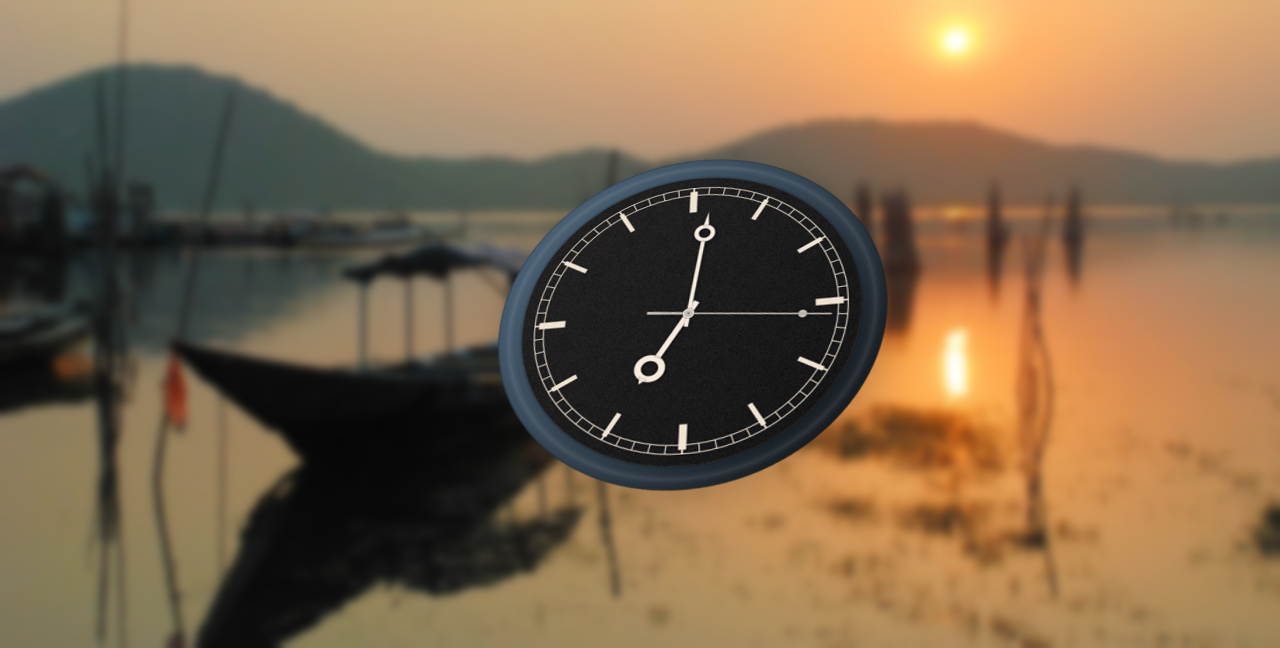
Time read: 7h01m16s
